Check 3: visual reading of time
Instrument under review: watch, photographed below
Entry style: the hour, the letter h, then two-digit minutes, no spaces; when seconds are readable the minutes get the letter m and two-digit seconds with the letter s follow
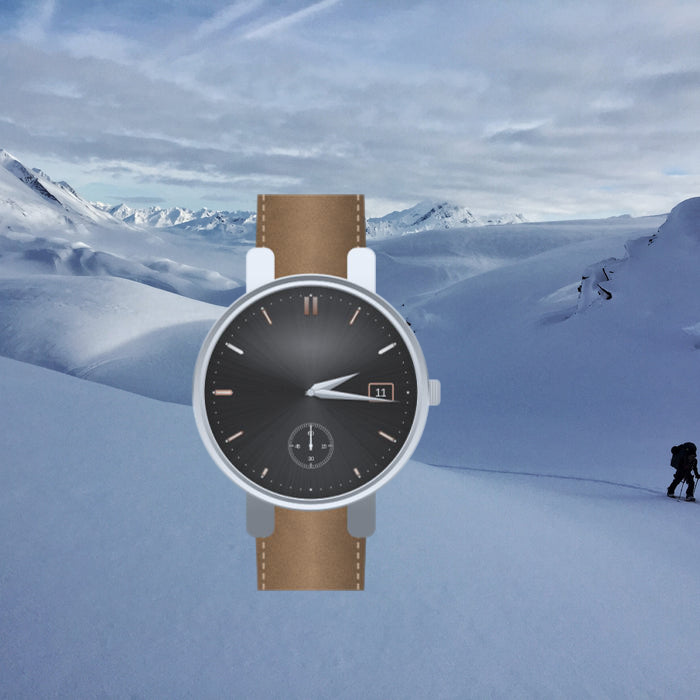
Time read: 2h16
